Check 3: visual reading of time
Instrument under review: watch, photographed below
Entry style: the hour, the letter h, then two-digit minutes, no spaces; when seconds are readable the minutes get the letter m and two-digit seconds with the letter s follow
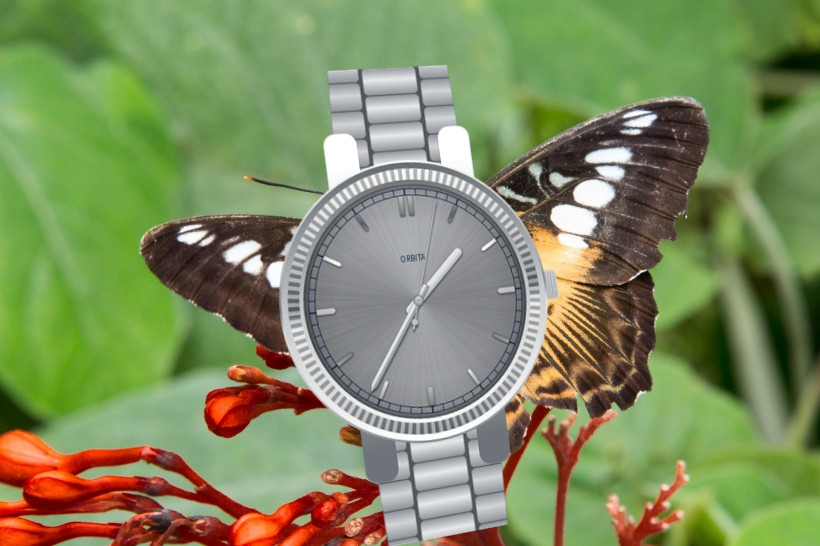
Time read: 1h36m03s
